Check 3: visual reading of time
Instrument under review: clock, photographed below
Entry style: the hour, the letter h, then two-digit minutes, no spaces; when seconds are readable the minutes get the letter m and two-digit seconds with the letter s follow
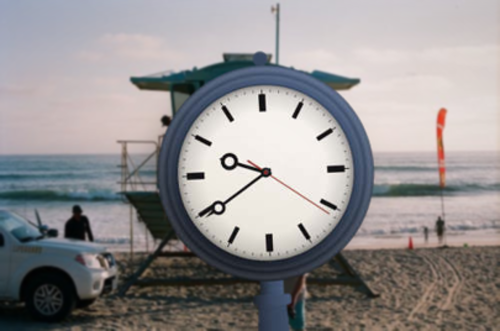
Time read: 9h39m21s
